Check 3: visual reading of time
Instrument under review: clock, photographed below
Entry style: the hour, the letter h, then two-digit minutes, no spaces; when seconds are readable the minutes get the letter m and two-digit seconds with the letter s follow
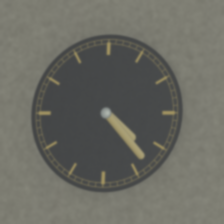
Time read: 4h23
